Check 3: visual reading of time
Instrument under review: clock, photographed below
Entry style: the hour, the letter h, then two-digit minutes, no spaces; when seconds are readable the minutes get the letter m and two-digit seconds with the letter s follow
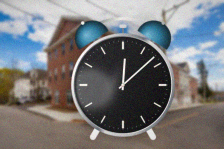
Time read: 12h08
